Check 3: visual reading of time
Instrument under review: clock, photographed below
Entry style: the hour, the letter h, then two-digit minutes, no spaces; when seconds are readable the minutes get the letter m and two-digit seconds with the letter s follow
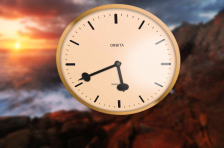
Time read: 5h41
